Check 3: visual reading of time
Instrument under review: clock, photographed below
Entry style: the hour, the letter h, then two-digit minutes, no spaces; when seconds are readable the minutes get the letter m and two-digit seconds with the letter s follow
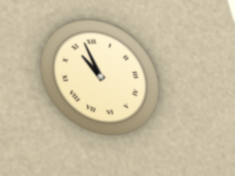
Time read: 10h58
